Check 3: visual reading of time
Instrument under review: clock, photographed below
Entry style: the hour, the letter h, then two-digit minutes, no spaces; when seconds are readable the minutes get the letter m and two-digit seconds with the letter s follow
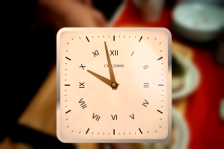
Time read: 9h58
